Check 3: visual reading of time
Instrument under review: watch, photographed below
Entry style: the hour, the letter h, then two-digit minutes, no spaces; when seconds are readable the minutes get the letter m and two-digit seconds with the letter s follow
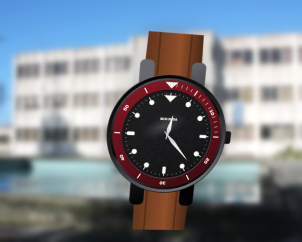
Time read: 12h23
